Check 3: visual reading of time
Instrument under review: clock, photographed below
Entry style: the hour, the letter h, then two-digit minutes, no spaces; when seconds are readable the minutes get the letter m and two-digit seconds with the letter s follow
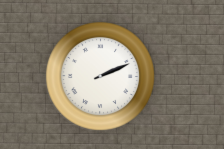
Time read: 2h11
